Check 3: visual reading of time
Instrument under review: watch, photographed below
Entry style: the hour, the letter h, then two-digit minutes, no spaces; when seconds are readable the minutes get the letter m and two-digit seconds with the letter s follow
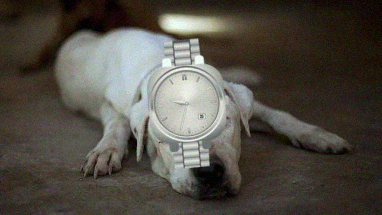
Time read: 9h33
